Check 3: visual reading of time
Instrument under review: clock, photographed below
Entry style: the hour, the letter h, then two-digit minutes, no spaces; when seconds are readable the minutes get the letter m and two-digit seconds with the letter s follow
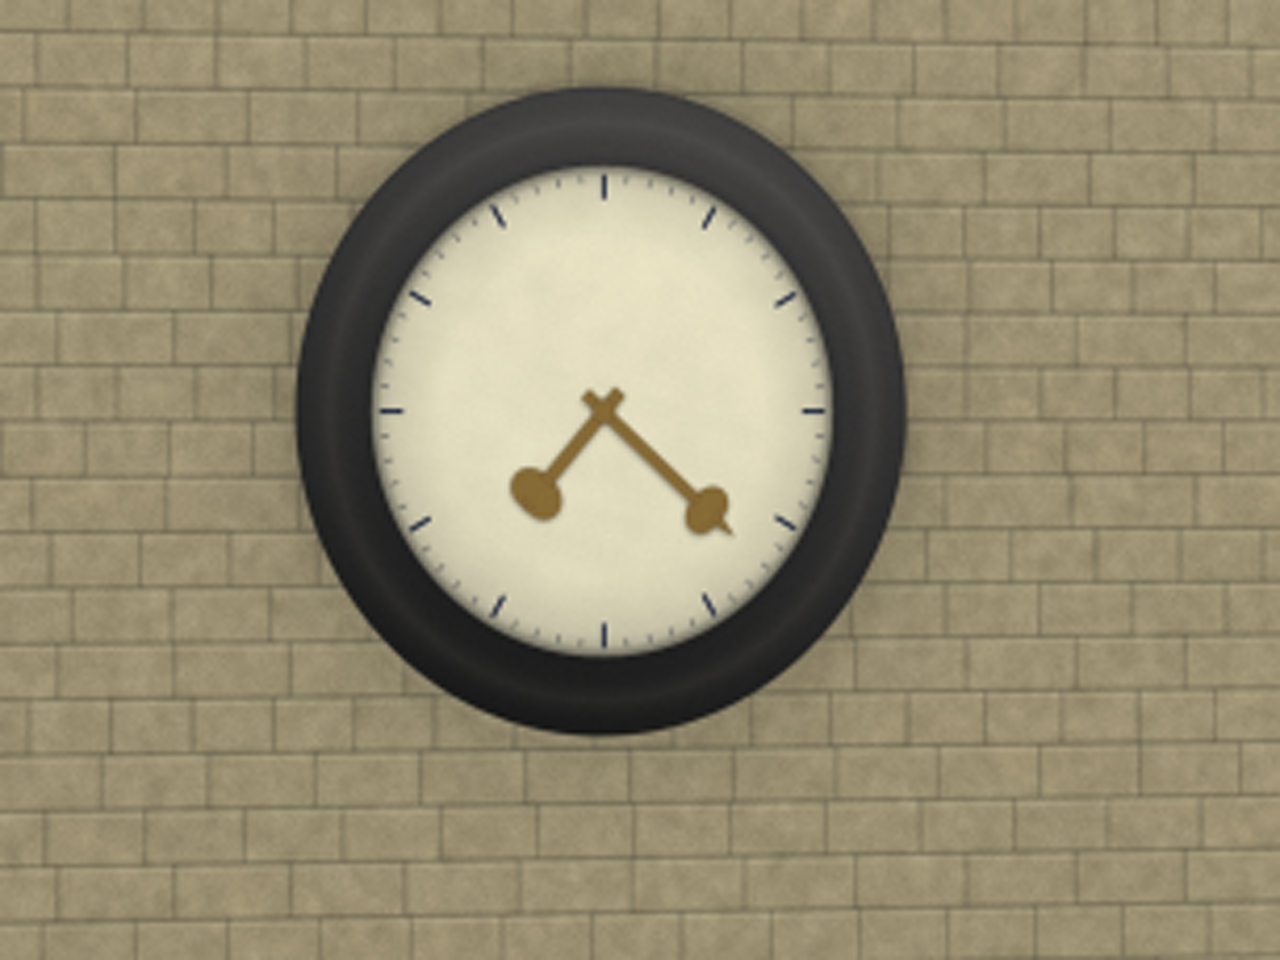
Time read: 7h22
